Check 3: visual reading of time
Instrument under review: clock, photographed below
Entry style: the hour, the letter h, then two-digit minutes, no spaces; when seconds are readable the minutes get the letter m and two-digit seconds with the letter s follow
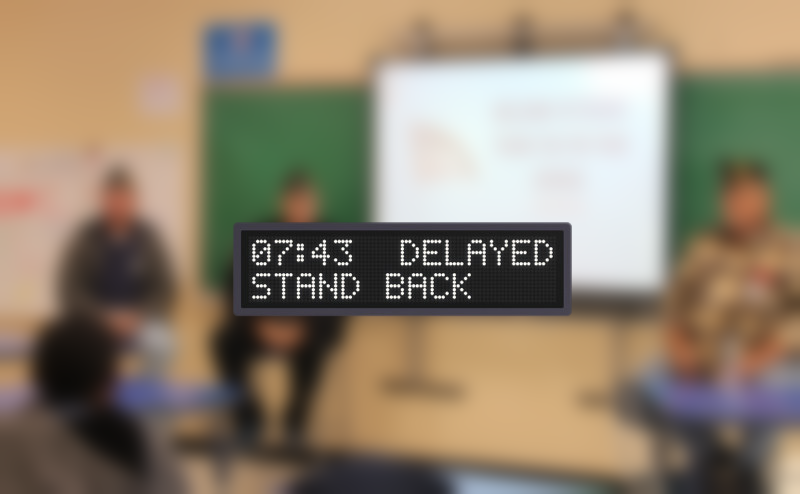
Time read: 7h43
